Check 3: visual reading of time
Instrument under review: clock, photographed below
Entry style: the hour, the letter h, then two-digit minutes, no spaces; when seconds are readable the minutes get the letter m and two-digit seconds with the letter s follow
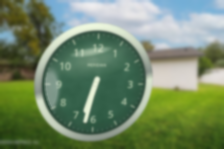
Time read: 6h32
